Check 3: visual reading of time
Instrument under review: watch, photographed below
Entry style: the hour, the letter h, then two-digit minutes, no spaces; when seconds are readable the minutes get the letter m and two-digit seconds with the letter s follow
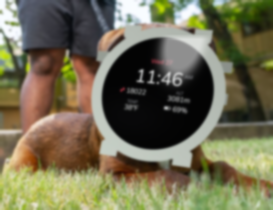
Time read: 11h46
